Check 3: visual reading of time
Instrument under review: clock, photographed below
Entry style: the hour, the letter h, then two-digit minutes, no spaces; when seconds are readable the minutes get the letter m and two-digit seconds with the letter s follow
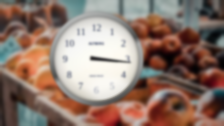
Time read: 3h16
